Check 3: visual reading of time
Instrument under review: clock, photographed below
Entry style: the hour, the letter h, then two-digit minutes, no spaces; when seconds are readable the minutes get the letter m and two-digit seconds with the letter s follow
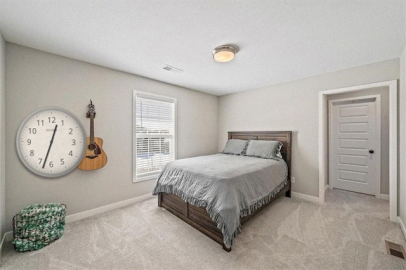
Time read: 12h33
